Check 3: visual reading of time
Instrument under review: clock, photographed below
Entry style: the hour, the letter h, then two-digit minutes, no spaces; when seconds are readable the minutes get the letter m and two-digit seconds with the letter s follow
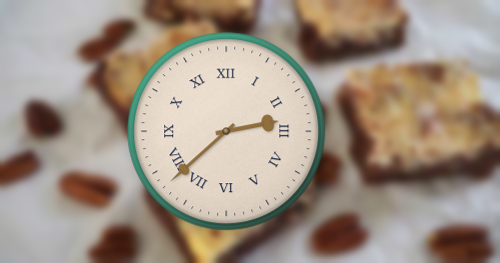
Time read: 2h38
